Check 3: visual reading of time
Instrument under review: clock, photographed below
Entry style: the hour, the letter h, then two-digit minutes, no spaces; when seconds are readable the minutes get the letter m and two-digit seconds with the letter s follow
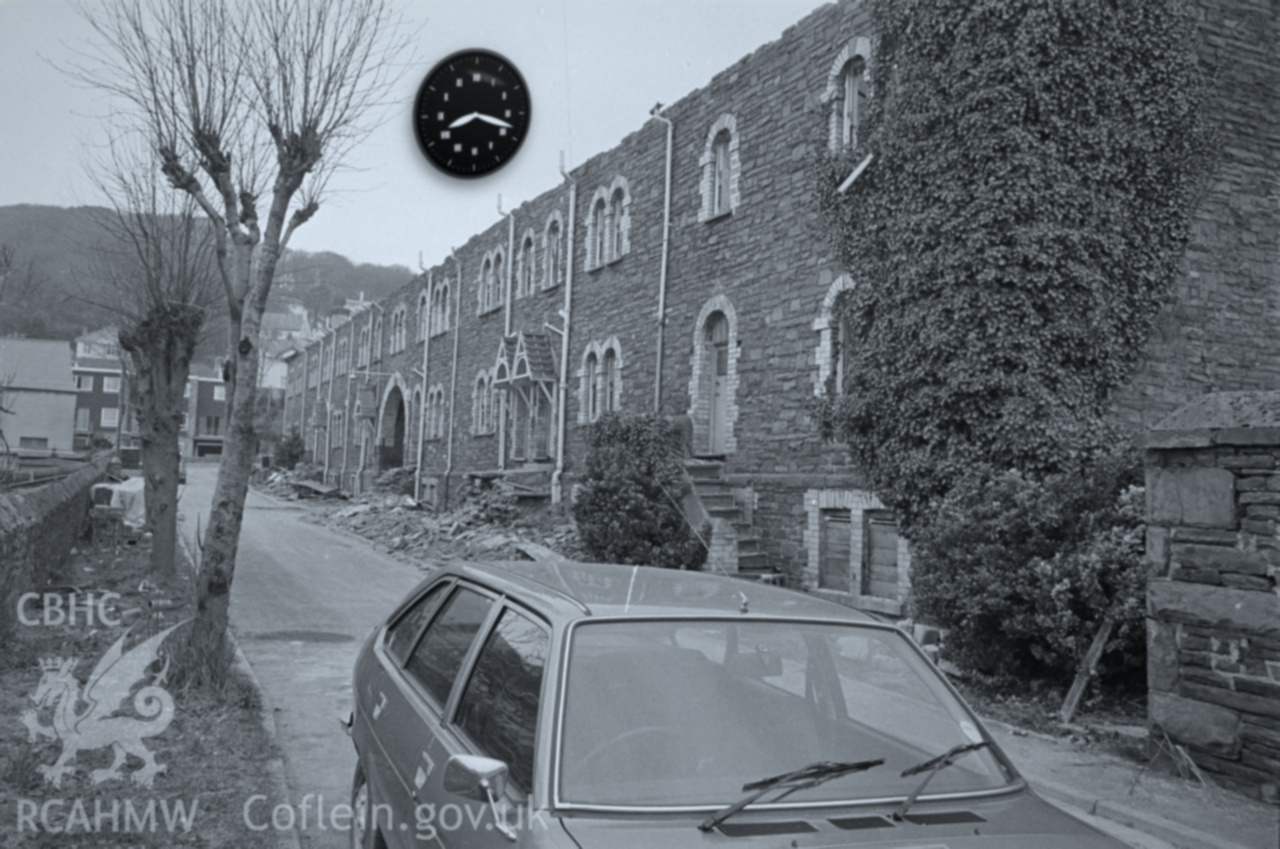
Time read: 8h18
